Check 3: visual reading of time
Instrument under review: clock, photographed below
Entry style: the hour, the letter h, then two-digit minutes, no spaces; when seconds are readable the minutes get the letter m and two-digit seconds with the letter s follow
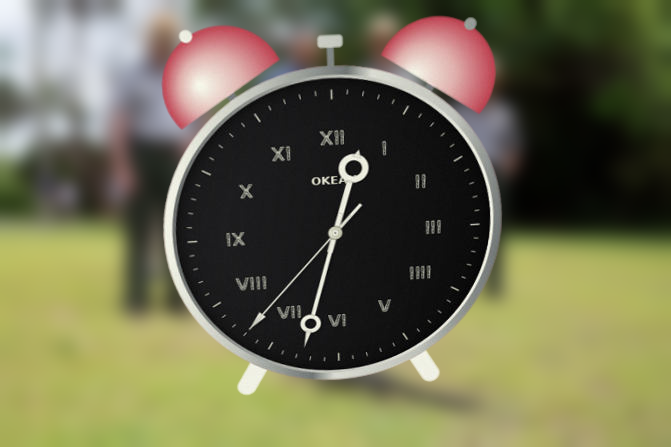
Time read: 12h32m37s
